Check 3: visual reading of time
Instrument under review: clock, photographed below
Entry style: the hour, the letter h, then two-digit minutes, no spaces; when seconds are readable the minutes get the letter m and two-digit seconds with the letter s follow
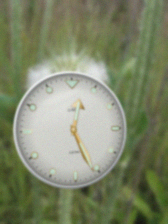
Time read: 12h26
